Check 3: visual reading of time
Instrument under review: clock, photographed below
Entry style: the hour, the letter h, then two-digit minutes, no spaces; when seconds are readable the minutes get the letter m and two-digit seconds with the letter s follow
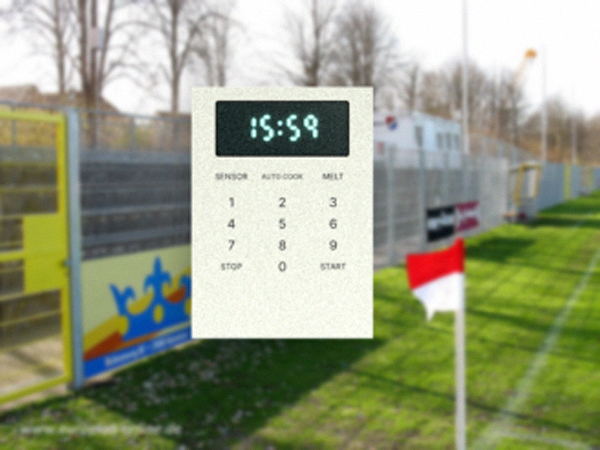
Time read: 15h59
